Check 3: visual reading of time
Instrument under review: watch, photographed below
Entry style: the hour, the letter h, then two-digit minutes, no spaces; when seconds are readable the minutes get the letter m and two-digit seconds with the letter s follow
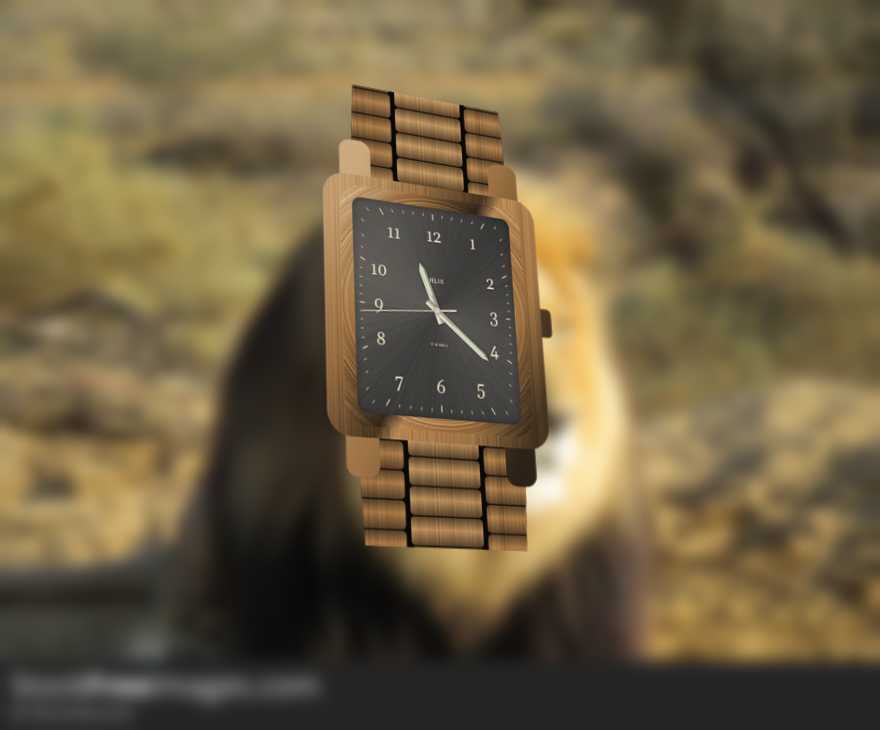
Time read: 11h21m44s
